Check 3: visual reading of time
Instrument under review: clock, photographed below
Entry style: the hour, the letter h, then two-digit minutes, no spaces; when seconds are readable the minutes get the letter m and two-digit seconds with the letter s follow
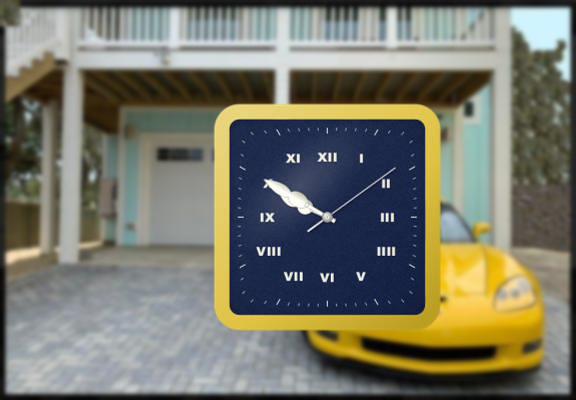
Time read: 9h50m09s
